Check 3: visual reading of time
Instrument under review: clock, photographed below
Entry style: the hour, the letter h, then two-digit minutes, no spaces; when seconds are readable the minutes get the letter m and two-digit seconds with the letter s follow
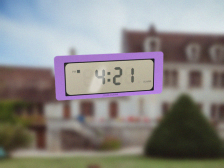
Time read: 4h21
